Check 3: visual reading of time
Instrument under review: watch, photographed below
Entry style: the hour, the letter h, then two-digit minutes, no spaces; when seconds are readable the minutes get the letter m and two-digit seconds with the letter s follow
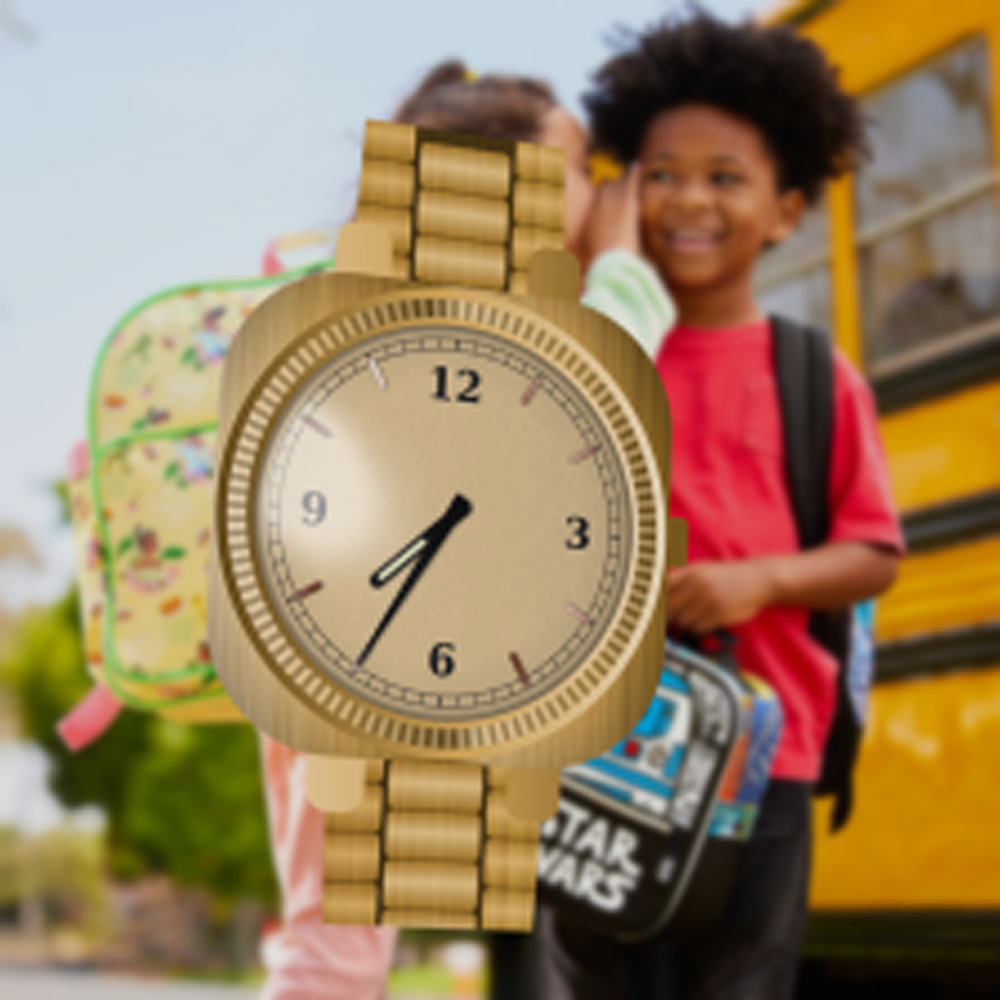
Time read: 7h35
